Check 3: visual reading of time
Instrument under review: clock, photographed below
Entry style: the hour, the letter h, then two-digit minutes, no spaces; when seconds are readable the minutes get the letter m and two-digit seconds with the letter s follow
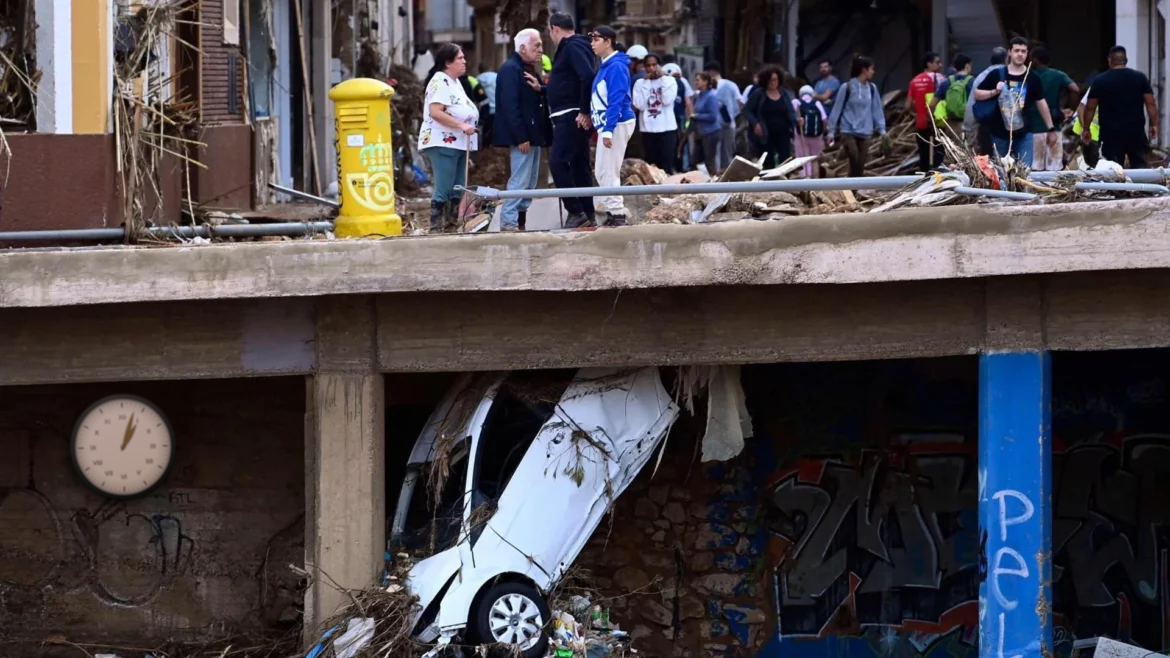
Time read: 1h03
